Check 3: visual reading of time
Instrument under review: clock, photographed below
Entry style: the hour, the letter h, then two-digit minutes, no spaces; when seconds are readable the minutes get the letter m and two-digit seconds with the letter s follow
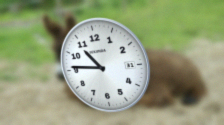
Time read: 10h46
